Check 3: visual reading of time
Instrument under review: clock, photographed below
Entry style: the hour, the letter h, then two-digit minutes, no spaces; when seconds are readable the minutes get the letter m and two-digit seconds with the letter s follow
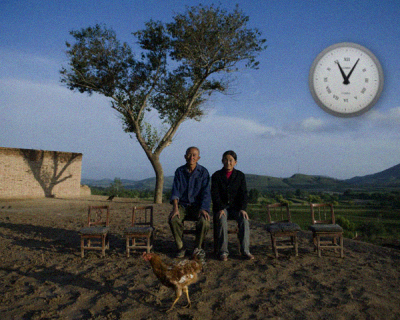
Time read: 11h05
